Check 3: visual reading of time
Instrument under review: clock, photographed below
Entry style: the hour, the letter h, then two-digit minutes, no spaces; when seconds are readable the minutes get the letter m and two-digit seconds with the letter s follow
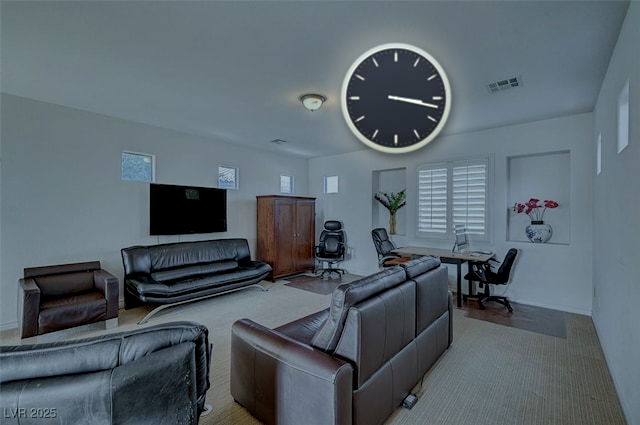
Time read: 3h17
